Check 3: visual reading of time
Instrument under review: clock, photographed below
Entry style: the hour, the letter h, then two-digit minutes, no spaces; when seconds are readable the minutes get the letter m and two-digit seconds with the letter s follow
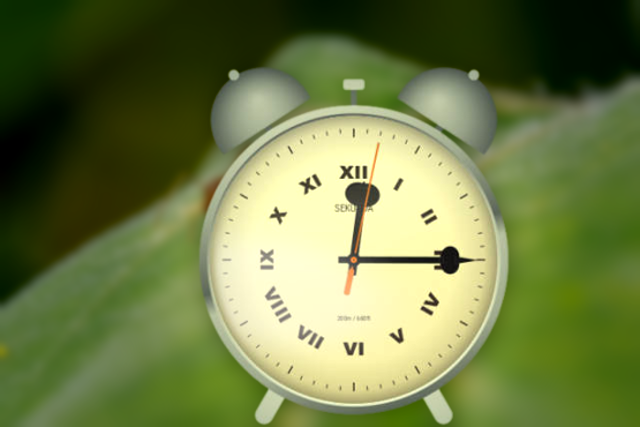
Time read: 12h15m02s
